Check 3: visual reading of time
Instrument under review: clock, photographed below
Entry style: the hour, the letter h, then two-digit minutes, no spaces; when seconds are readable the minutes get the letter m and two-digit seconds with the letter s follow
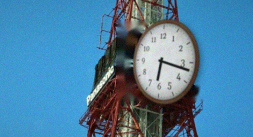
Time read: 6h17
